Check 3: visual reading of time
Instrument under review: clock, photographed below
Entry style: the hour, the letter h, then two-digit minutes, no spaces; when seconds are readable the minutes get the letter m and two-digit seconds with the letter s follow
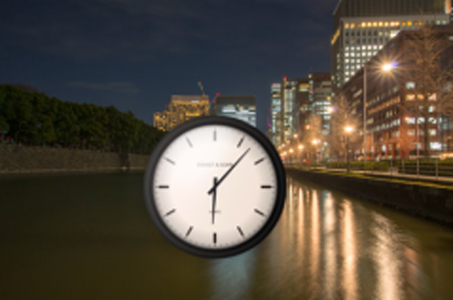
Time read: 6h07
